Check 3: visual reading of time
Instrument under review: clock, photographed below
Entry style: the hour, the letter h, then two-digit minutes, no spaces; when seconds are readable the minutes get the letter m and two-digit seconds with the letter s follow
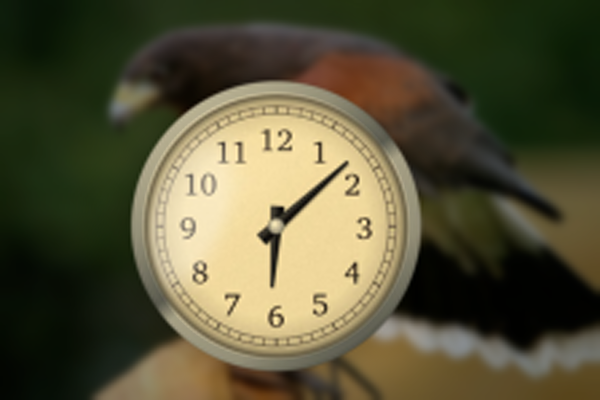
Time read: 6h08
